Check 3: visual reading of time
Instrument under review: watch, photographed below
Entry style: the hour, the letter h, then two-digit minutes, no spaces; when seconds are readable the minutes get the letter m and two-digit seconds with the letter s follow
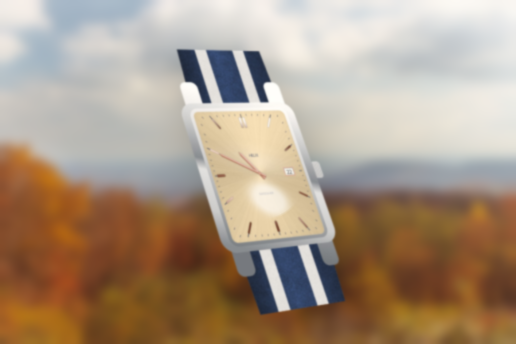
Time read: 10h50
